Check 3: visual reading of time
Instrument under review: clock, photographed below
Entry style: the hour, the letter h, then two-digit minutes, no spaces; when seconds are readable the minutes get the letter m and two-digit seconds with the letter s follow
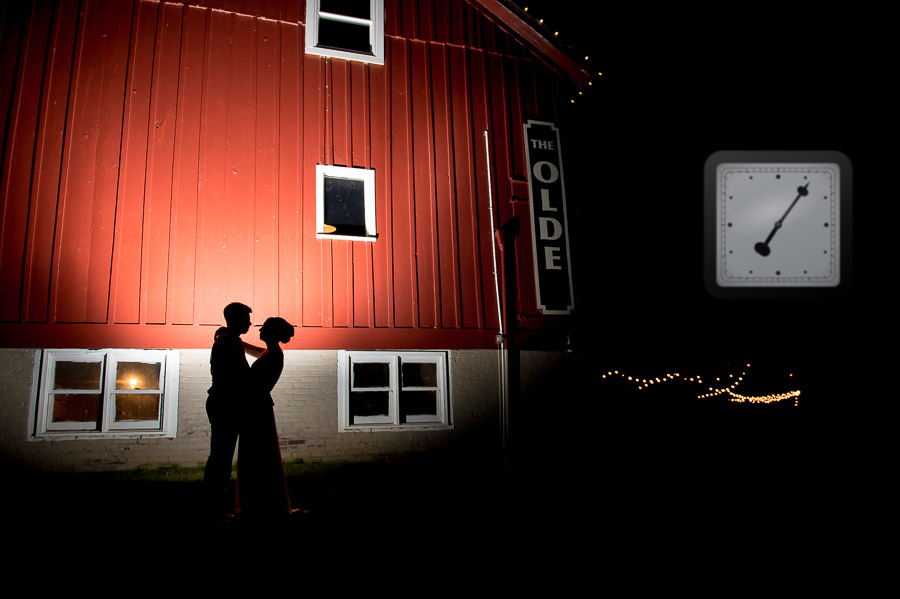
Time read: 7h06
